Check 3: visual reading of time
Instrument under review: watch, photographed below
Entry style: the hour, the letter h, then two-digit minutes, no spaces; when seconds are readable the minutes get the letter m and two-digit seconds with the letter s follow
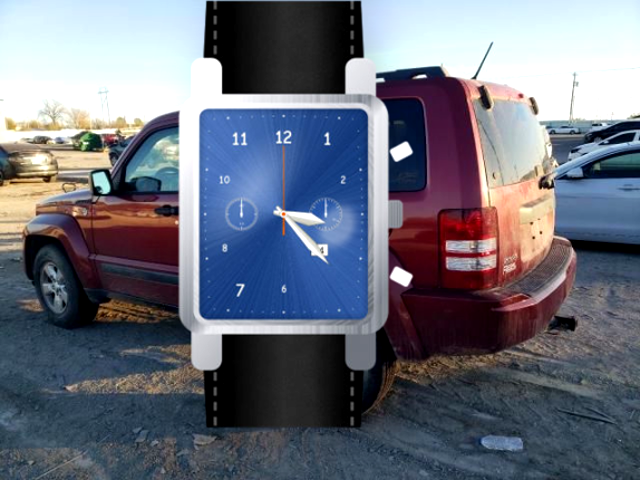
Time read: 3h23
